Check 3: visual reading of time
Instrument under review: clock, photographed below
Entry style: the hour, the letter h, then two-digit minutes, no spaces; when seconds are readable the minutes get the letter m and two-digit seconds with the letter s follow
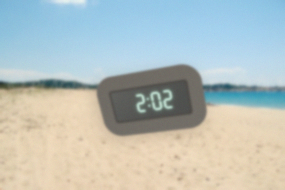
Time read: 2h02
